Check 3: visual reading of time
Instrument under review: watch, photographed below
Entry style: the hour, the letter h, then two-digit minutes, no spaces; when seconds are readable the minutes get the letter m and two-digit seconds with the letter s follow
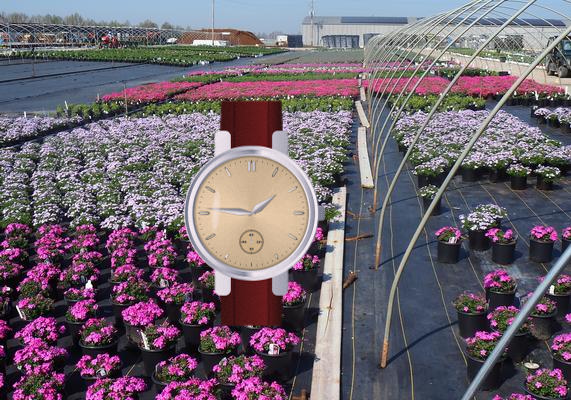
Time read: 1h46
